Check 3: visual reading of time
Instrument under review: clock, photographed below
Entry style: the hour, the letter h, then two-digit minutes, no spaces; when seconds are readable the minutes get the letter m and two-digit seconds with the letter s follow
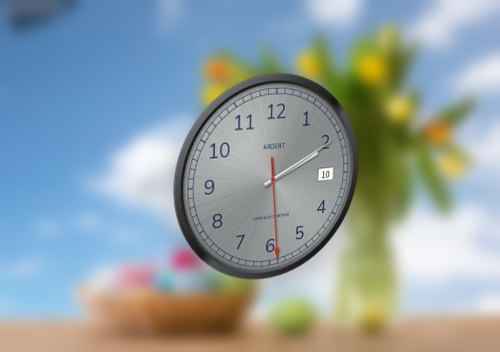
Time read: 2h10m29s
